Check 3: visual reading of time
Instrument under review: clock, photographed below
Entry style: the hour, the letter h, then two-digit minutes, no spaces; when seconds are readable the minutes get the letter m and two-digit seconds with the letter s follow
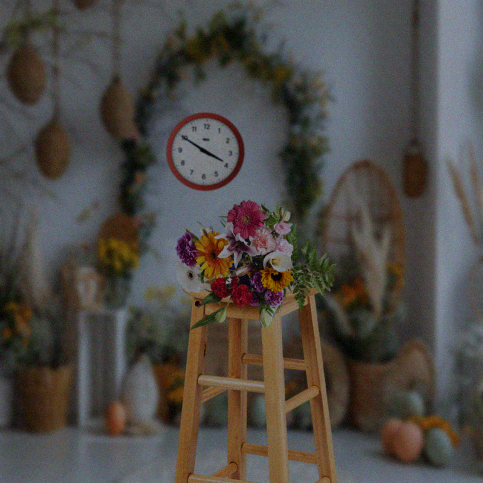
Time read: 3h50
